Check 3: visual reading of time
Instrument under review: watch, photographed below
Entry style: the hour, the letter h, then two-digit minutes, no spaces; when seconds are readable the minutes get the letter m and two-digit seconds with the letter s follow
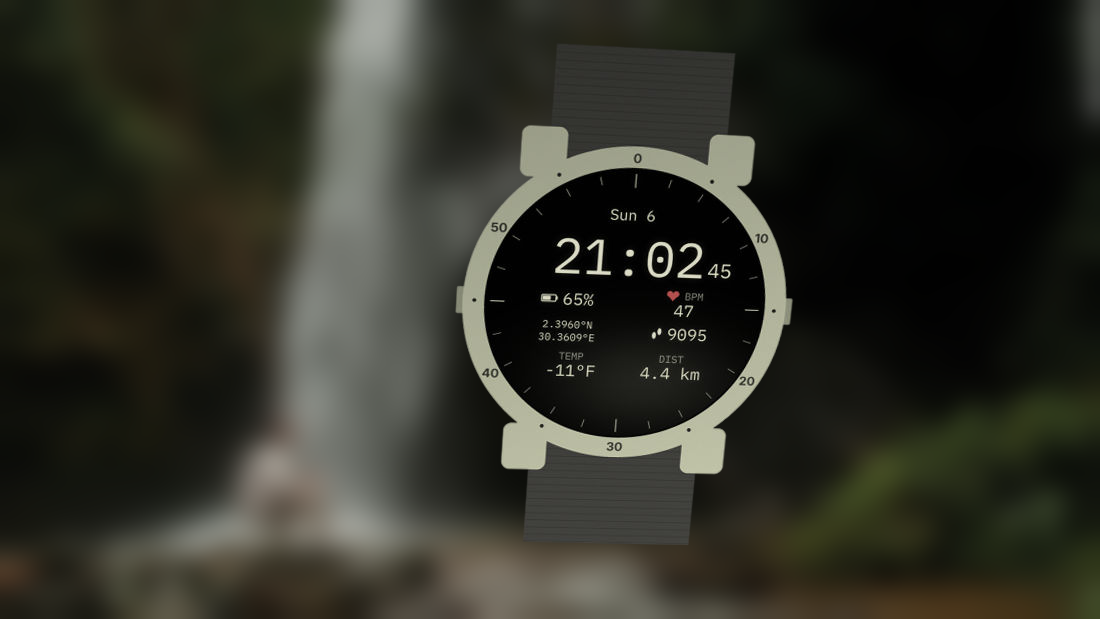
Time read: 21h02m45s
